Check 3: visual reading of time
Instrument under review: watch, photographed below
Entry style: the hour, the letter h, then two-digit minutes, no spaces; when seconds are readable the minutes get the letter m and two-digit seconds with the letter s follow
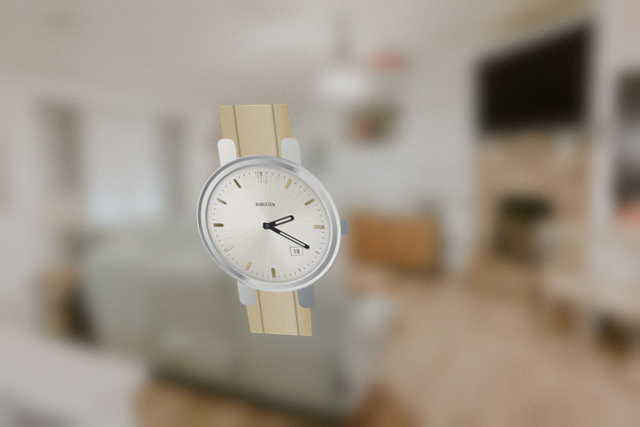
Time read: 2h20
